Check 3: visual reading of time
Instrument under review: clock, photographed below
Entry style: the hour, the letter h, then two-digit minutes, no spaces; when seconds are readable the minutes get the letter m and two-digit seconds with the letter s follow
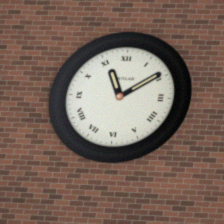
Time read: 11h09
